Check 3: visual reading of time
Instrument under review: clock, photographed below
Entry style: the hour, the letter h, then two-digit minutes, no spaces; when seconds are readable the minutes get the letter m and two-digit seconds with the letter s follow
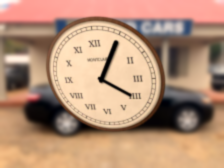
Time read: 4h05
